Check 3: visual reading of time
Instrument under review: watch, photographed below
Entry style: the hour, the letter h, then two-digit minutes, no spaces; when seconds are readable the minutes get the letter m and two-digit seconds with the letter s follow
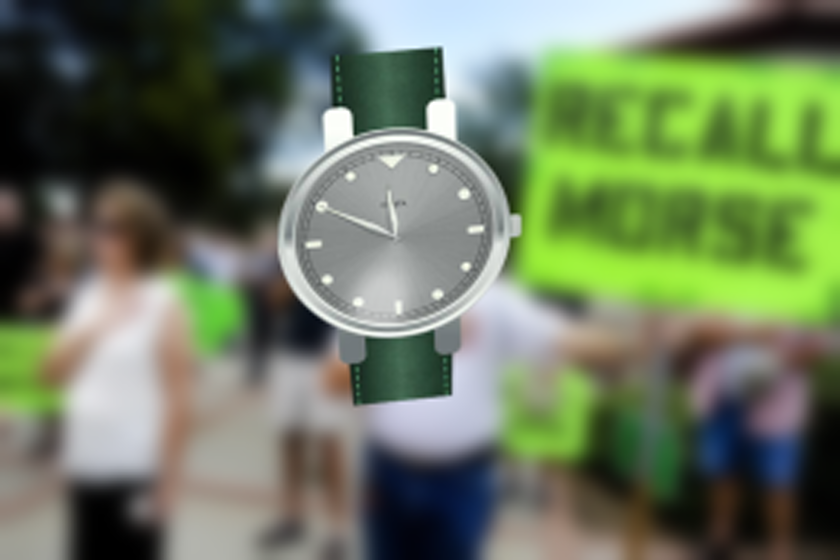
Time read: 11h50
